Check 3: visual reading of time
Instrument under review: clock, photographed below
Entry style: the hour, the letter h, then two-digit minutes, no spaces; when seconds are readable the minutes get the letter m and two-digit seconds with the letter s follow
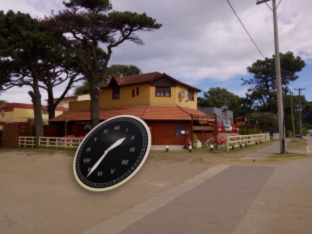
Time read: 1h34
